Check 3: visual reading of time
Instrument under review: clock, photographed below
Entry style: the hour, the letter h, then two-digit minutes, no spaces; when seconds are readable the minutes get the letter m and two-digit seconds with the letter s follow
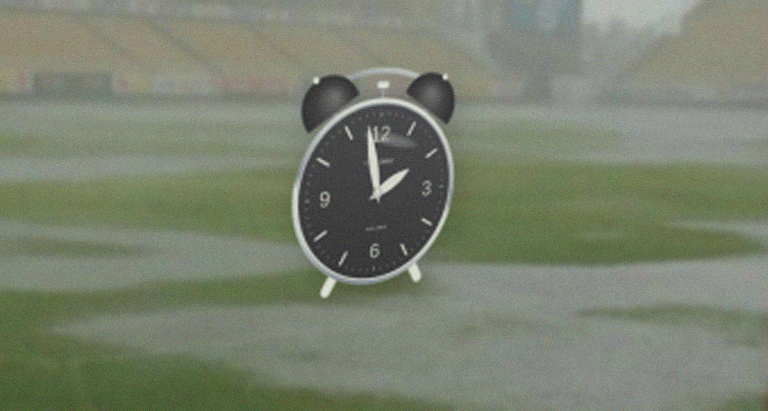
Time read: 1h58
